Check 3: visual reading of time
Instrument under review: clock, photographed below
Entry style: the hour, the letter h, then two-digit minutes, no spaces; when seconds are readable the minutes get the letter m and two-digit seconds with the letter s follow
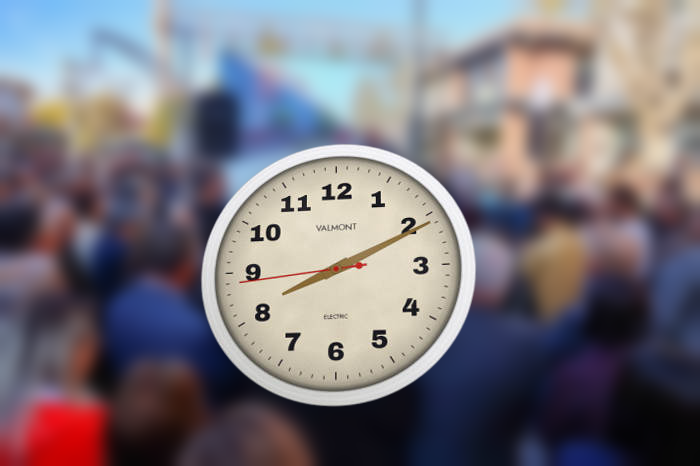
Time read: 8h10m44s
